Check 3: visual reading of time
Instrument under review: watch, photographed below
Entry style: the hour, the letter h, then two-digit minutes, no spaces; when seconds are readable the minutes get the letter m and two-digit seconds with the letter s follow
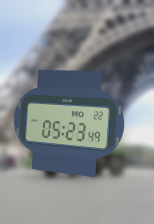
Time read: 5h23m49s
